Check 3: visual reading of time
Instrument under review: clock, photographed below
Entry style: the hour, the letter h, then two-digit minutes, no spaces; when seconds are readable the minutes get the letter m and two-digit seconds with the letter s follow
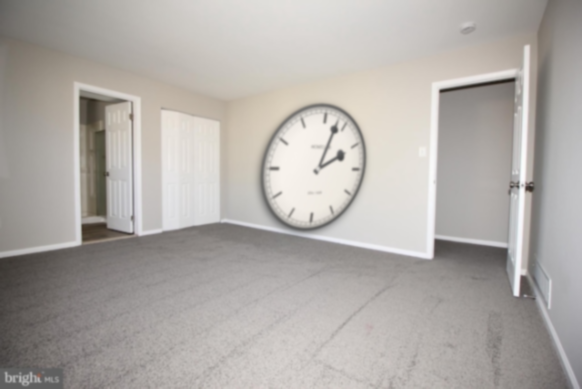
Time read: 2h03
